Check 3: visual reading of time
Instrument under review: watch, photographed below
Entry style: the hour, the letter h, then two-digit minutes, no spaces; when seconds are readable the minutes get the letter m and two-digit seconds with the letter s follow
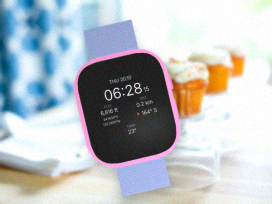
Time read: 6h28
